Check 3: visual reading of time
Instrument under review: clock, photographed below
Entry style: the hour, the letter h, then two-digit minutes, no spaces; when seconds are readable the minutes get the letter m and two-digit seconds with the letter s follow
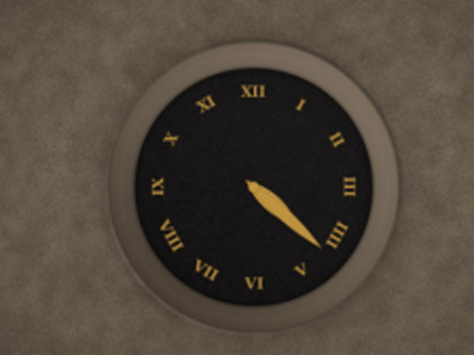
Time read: 4h22
